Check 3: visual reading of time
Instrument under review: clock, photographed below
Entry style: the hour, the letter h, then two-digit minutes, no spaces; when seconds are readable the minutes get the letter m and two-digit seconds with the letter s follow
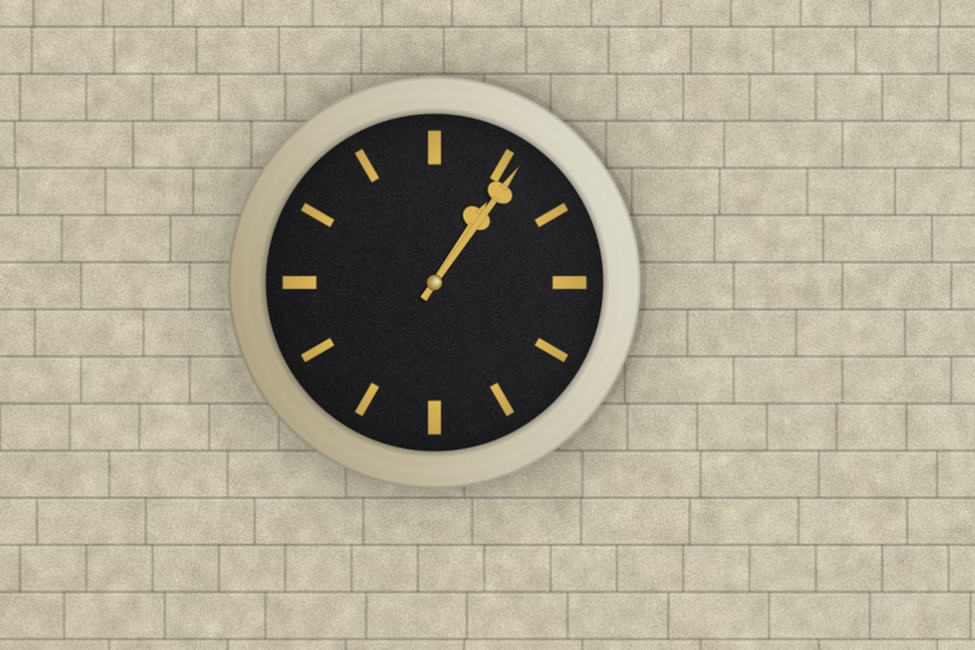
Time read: 1h06
